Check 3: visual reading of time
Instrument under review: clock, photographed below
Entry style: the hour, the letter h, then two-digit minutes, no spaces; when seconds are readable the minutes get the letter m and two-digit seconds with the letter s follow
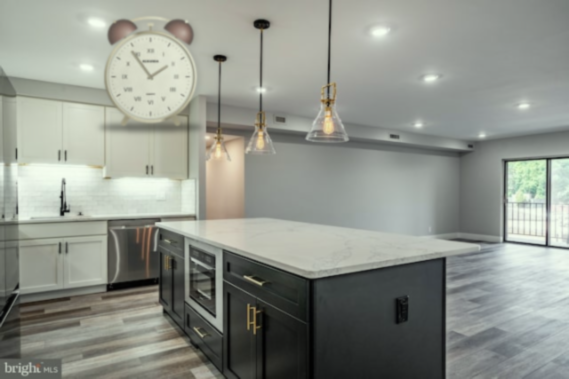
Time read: 1h54
